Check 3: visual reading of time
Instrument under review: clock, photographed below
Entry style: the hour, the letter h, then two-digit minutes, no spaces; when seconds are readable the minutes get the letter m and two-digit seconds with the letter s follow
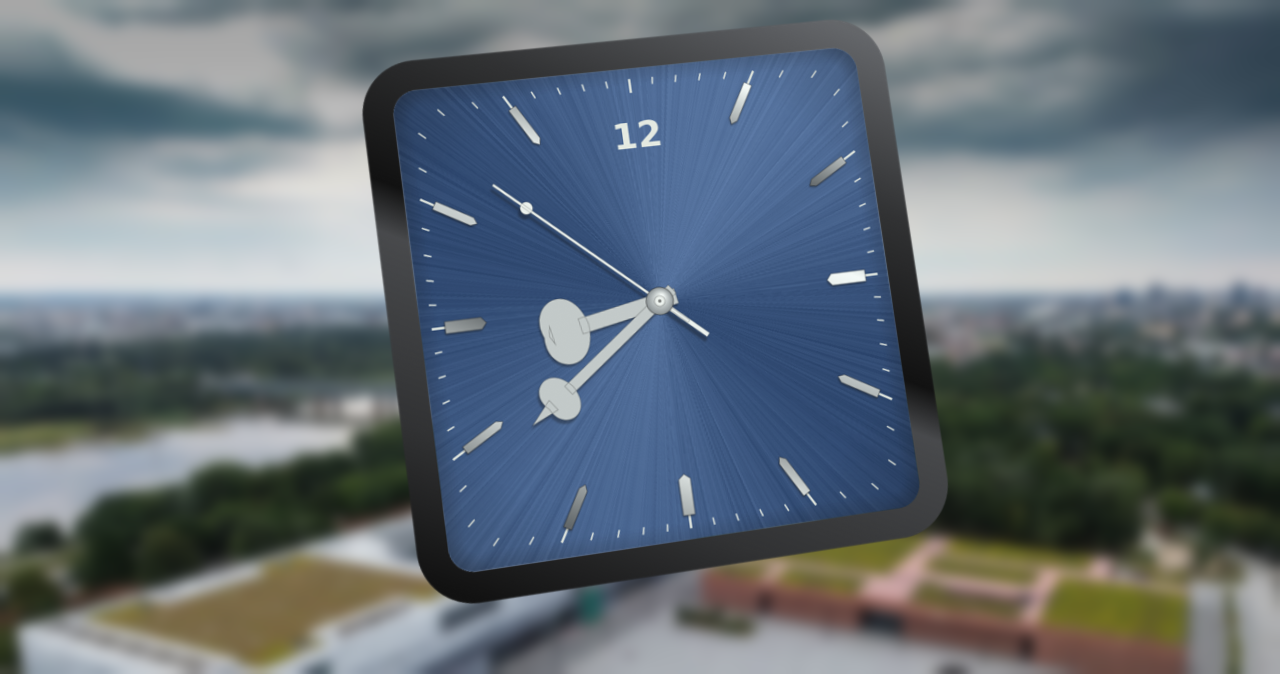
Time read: 8h38m52s
